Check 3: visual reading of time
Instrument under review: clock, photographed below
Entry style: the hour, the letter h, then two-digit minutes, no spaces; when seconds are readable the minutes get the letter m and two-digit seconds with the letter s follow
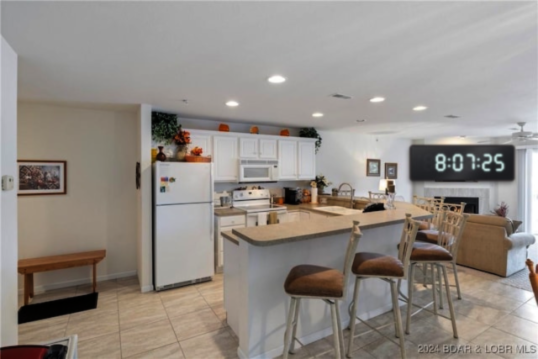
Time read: 8h07m25s
